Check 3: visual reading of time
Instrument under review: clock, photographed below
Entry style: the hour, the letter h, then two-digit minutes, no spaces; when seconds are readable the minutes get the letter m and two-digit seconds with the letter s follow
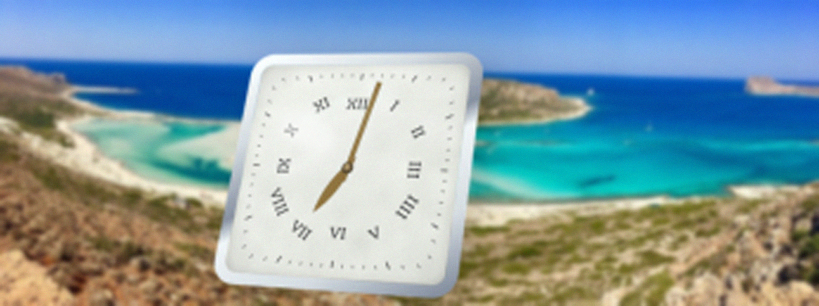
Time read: 7h02
